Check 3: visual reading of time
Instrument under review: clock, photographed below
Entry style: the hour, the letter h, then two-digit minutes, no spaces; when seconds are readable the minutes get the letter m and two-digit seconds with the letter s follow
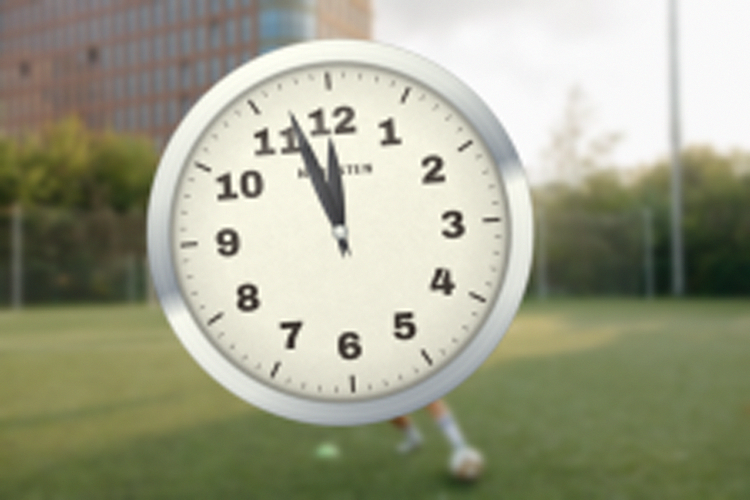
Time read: 11h57
